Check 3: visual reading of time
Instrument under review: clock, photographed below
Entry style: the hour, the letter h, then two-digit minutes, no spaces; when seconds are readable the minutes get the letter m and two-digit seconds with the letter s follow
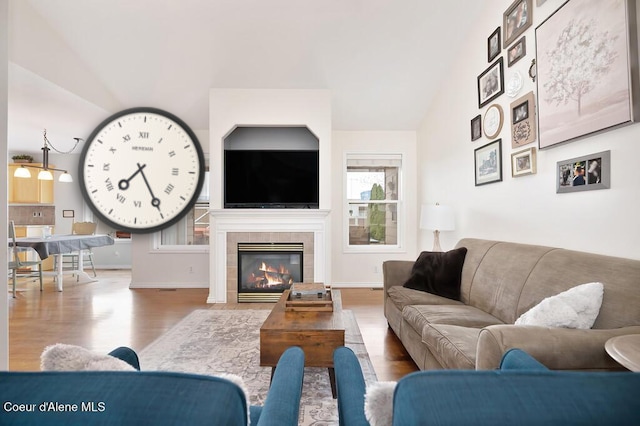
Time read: 7h25
